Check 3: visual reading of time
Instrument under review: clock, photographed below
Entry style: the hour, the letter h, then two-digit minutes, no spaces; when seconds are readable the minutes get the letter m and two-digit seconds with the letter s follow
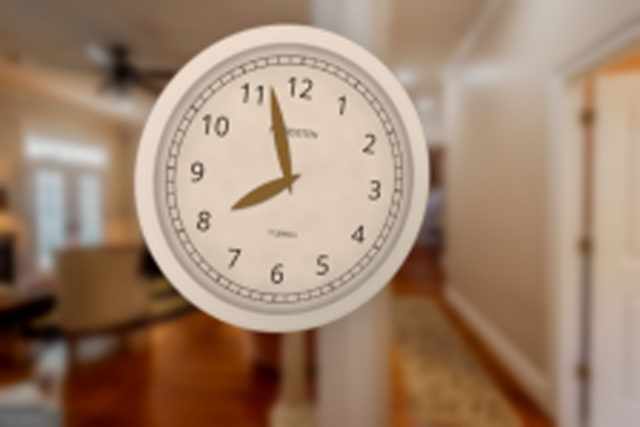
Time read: 7h57
